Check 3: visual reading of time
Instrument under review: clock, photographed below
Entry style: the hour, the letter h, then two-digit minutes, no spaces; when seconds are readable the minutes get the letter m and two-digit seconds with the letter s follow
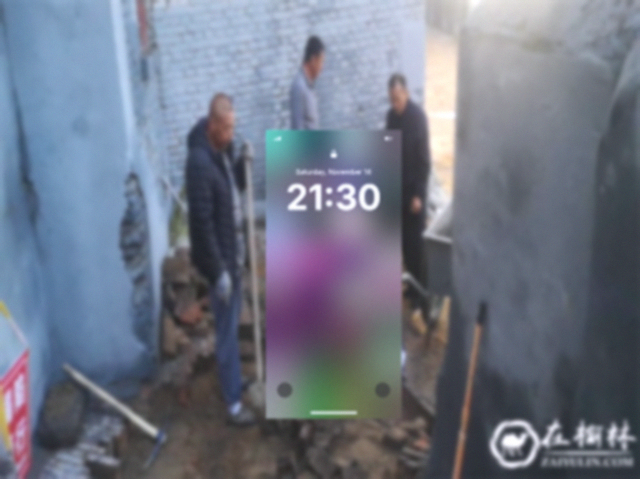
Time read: 21h30
